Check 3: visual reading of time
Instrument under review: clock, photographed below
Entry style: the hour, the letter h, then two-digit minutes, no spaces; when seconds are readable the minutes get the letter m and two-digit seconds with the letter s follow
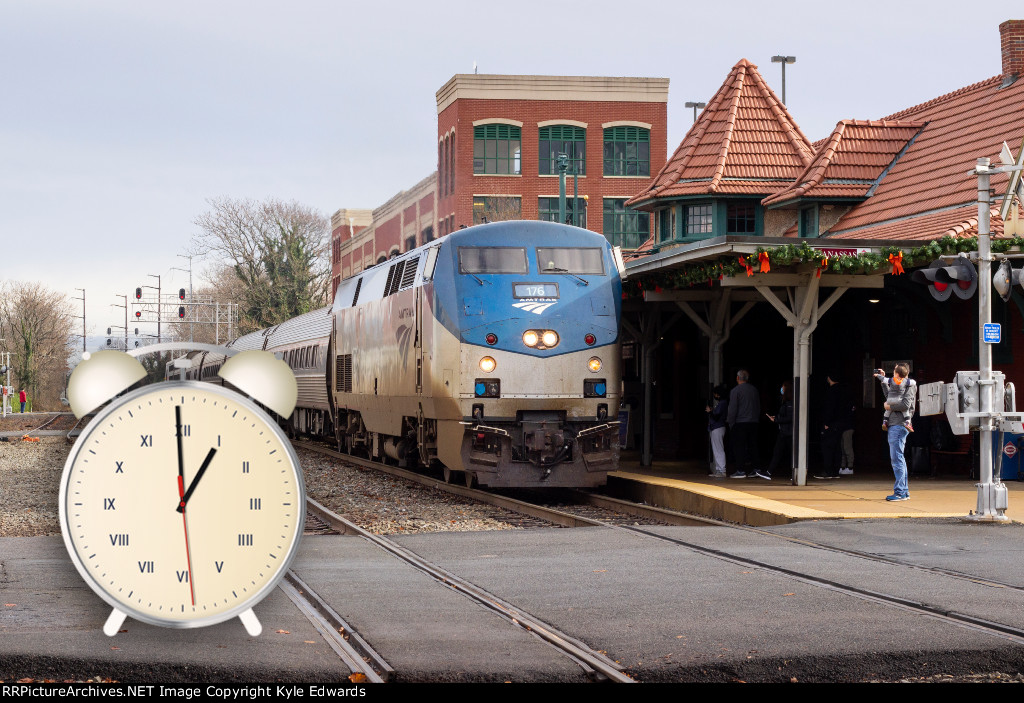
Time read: 12h59m29s
